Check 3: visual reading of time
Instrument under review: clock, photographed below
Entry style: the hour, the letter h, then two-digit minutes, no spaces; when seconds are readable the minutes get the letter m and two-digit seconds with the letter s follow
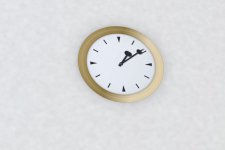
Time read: 1h09
